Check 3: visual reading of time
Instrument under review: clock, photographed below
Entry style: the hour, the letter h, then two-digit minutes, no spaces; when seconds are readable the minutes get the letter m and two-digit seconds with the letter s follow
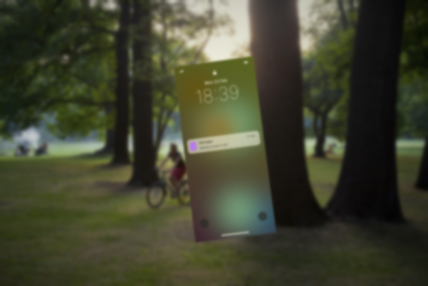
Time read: 18h39
